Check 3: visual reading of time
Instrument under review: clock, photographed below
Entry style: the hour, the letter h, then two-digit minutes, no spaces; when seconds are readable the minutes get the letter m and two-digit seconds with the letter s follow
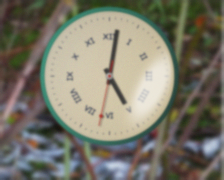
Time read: 5h01m32s
